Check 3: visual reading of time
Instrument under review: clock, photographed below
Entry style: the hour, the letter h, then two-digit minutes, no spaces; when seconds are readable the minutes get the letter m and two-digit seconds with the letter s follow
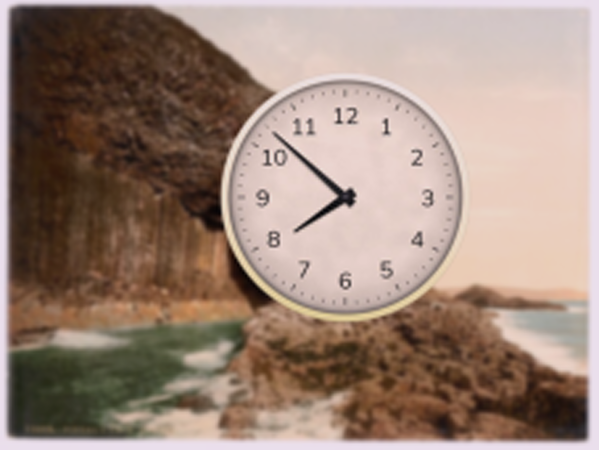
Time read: 7h52
